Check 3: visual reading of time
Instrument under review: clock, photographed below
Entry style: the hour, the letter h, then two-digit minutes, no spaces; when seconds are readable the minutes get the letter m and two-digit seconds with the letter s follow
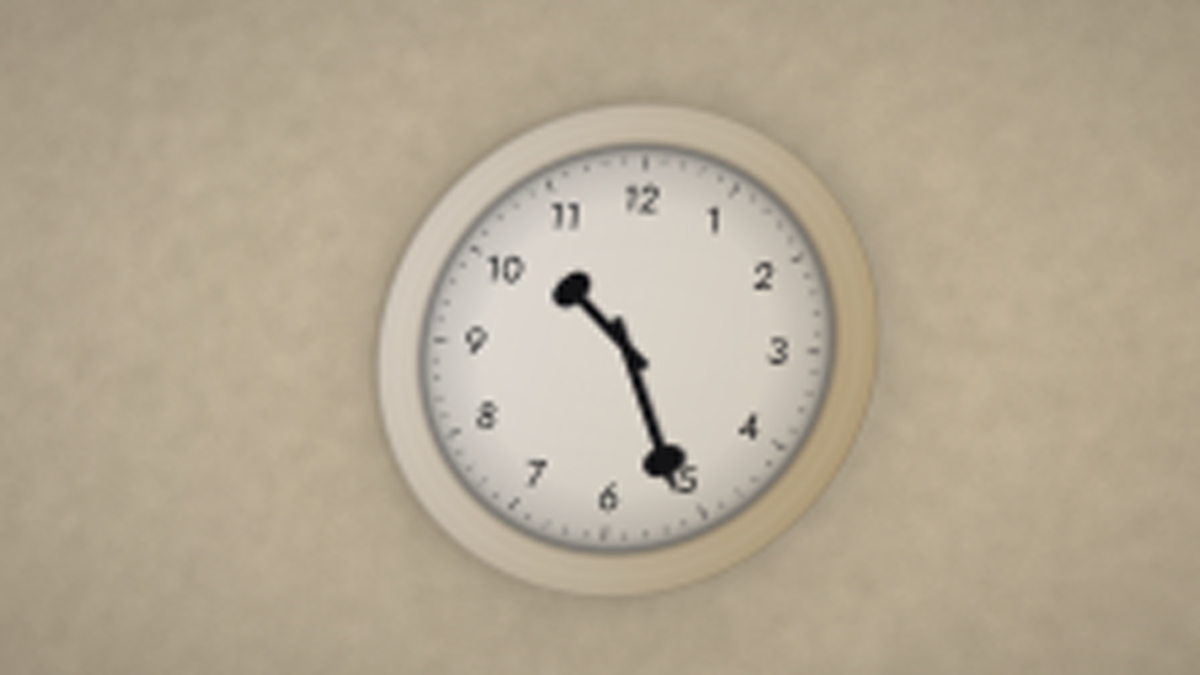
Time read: 10h26
